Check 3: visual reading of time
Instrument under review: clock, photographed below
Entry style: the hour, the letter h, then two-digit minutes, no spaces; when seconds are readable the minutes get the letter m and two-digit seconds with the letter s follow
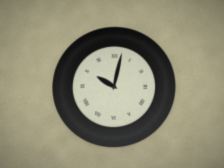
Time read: 10h02
